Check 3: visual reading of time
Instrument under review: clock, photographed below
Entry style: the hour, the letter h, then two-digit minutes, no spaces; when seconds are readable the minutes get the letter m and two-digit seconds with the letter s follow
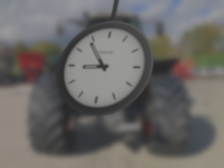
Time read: 8h54
